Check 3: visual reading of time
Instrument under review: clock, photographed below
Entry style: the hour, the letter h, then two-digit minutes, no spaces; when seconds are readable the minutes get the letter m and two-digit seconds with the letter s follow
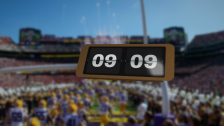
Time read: 9h09
